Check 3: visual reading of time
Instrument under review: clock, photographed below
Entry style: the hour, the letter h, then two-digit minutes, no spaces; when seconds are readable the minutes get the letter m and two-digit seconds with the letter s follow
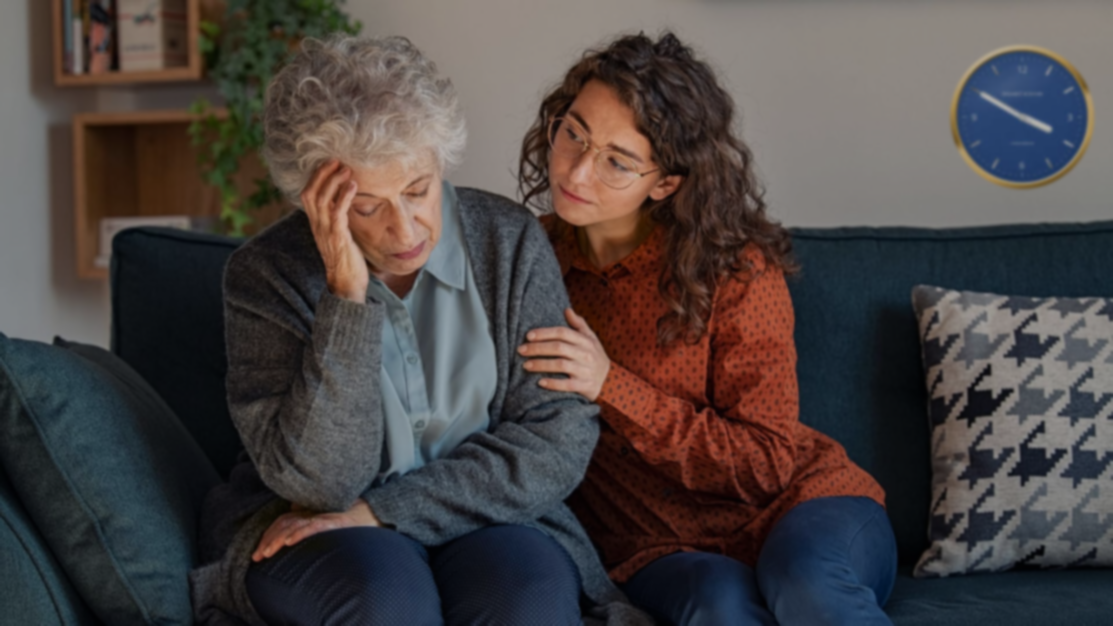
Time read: 3h50
